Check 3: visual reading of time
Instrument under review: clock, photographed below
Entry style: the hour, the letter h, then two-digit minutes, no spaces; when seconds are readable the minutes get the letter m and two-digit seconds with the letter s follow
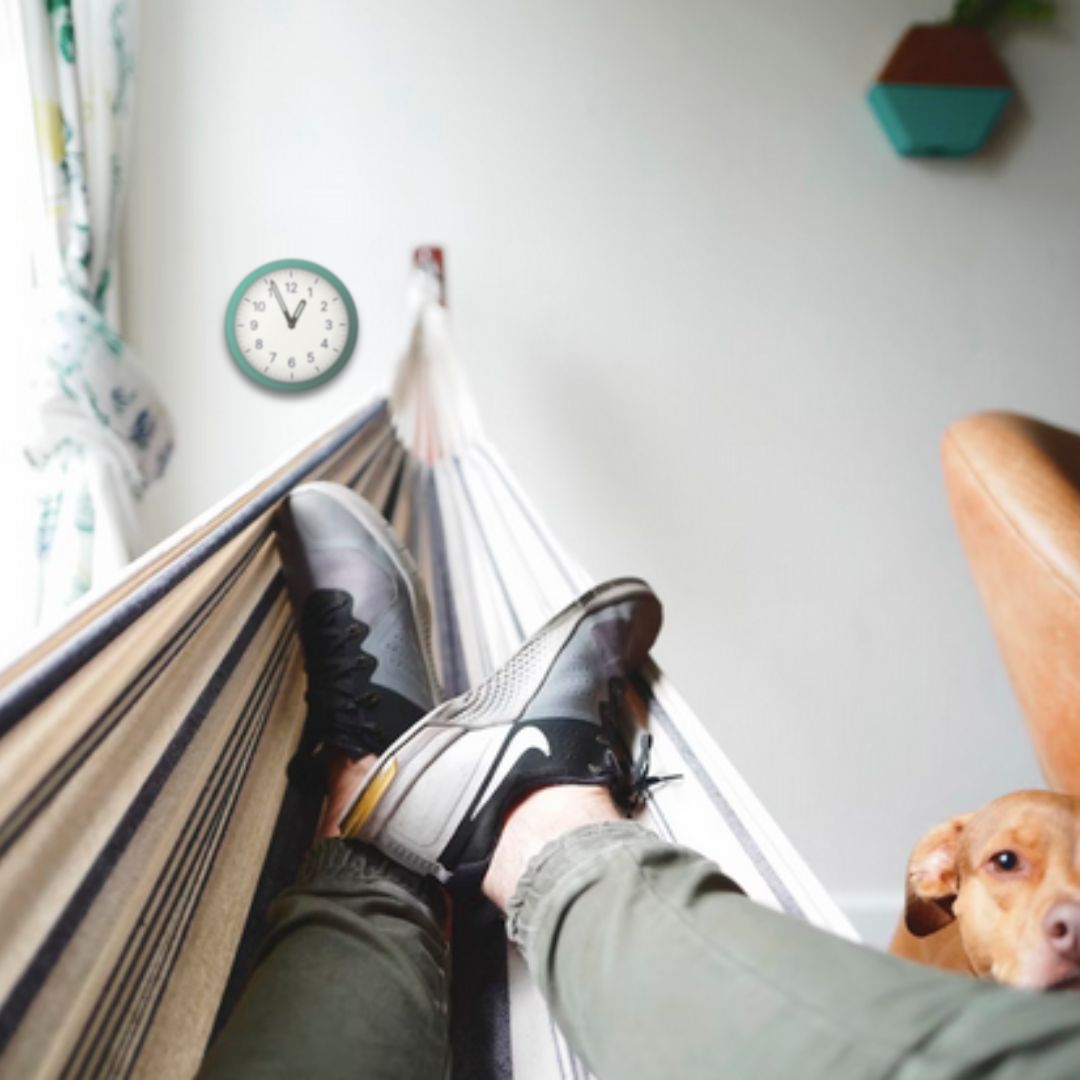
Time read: 12h56
